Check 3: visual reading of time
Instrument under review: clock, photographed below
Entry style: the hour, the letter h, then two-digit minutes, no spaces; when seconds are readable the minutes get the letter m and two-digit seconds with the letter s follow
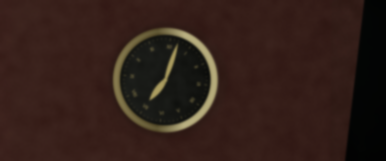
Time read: 7h02
